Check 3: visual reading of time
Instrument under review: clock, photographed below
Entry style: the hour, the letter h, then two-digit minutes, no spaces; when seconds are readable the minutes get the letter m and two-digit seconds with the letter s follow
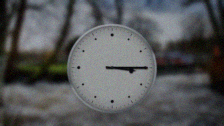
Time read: 3h15
